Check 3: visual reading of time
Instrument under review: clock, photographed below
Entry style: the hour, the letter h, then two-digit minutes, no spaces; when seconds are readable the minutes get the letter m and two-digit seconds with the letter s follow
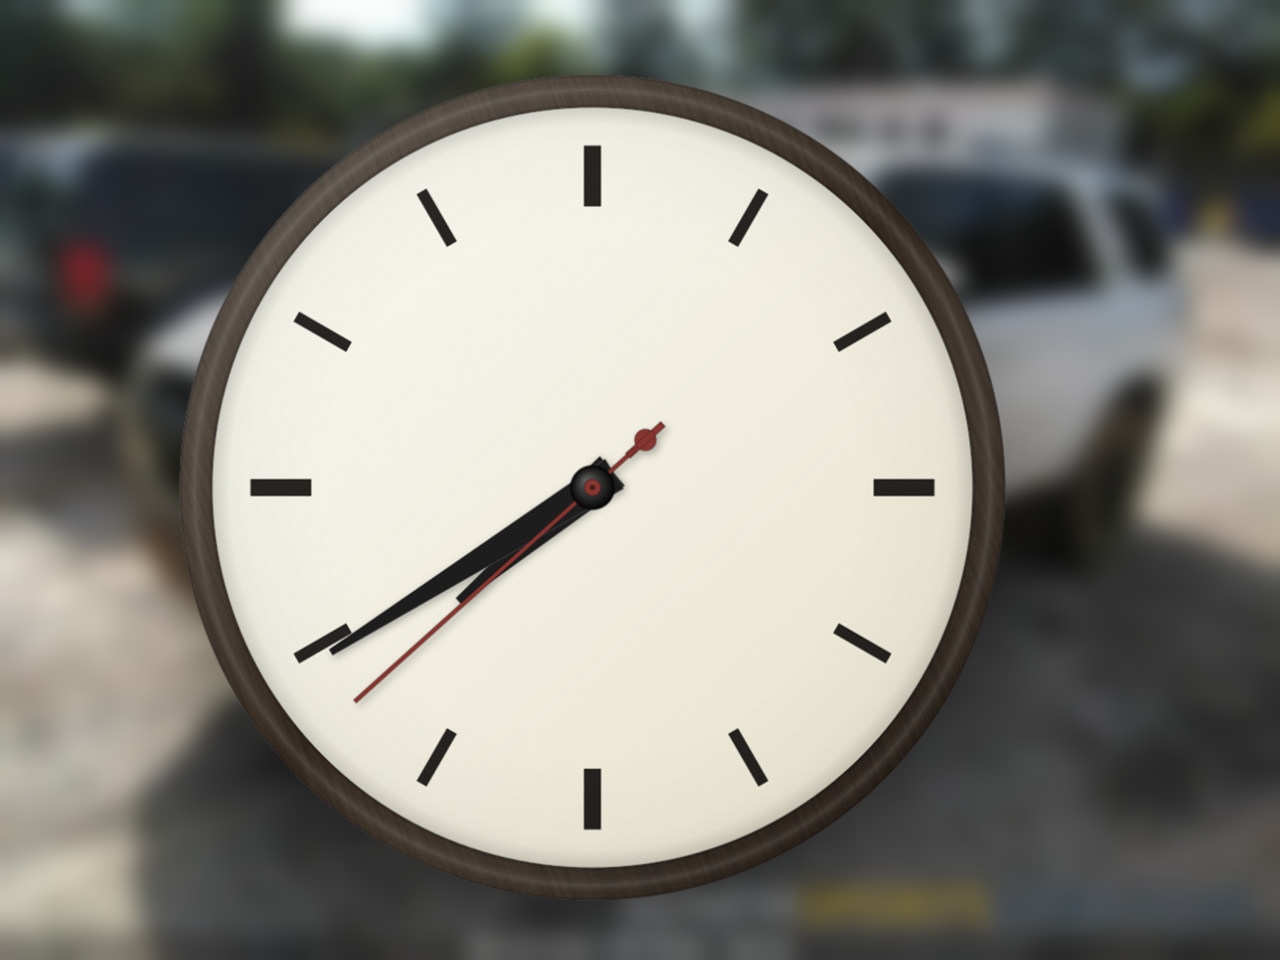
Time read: 7h39m38s
